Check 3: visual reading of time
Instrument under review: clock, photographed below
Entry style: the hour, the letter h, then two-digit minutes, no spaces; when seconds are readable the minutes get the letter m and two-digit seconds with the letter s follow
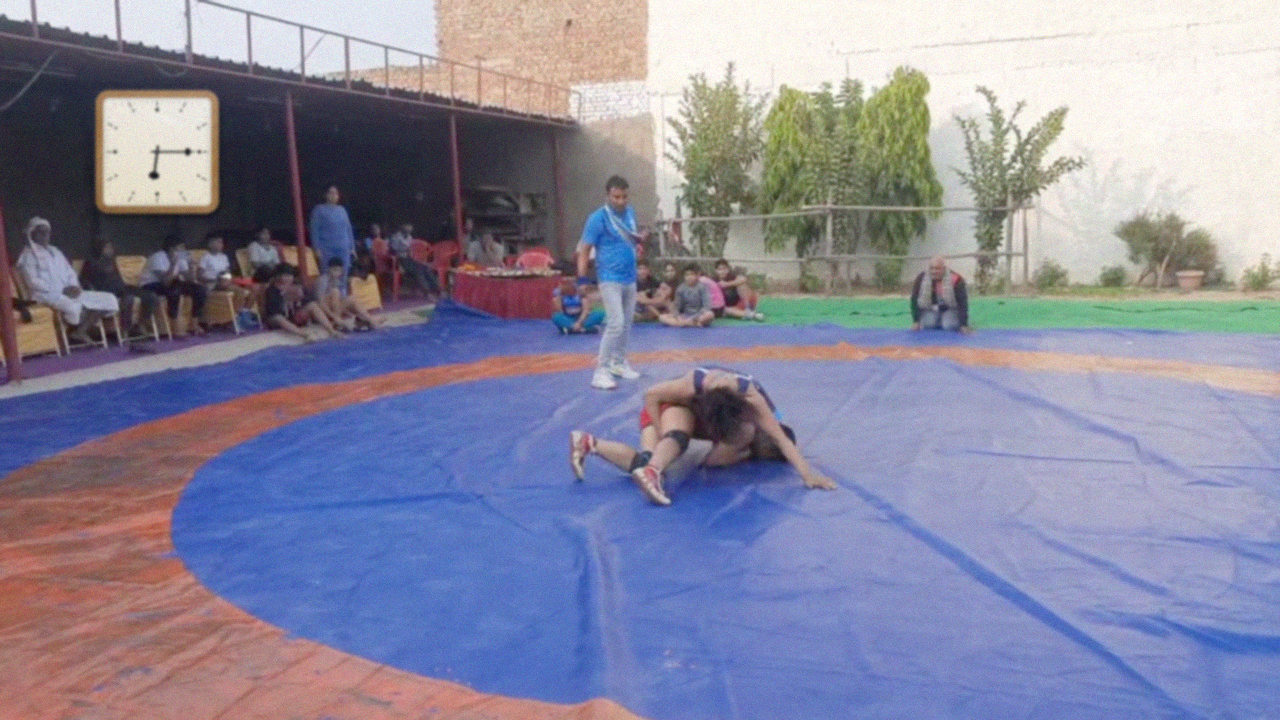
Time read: 6h15
